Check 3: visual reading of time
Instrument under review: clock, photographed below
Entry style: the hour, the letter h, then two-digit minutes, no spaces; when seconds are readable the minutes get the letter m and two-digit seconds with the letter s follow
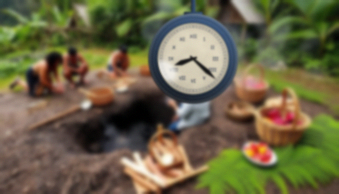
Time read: 8h22
